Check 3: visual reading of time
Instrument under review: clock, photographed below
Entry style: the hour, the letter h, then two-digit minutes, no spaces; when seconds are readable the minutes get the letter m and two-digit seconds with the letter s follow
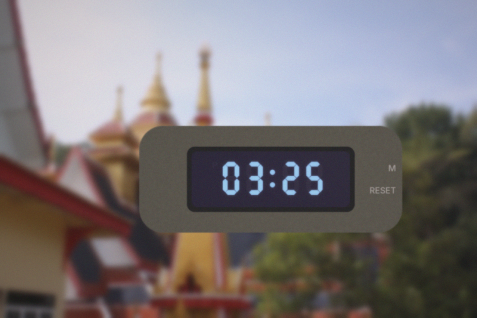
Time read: 3h25
